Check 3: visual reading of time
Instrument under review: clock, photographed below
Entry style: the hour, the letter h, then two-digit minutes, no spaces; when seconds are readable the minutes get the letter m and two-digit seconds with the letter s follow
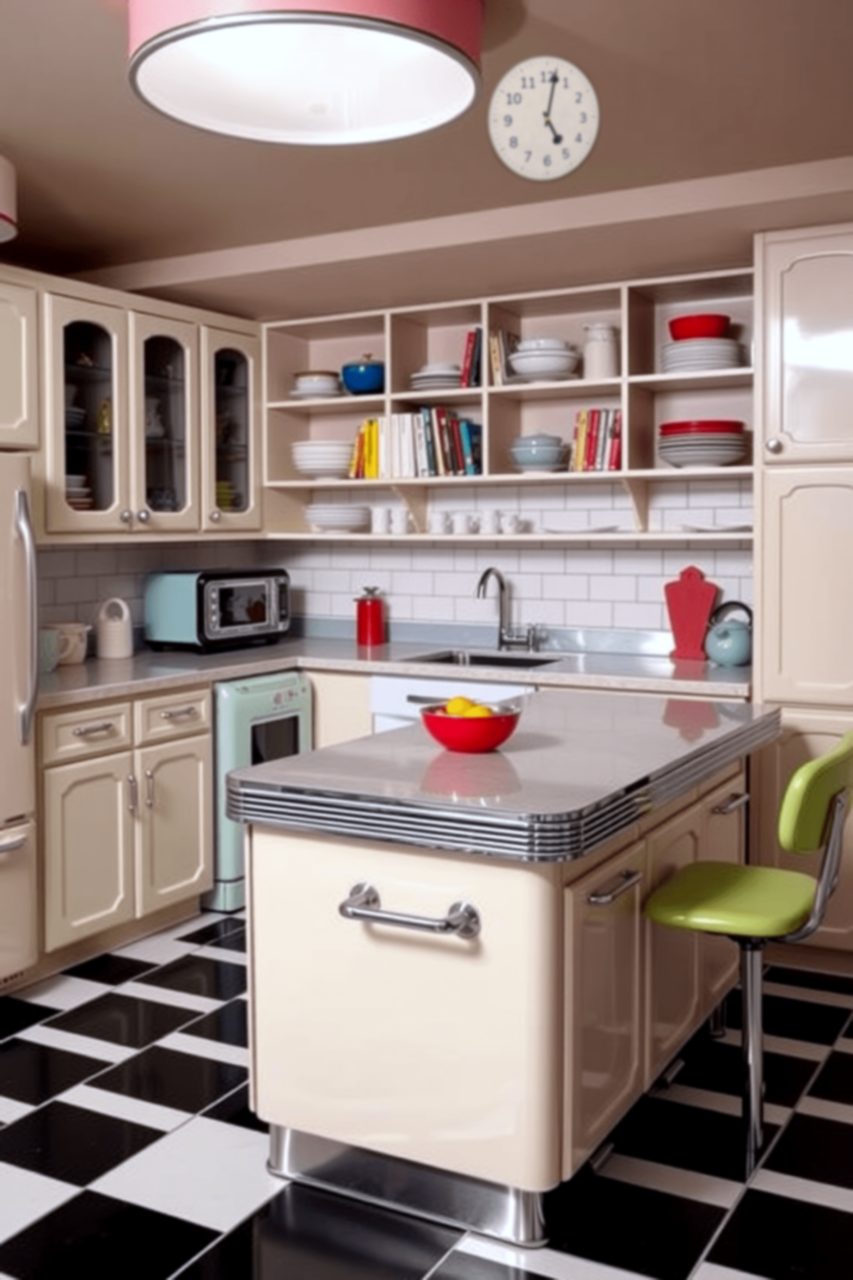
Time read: 5h02
